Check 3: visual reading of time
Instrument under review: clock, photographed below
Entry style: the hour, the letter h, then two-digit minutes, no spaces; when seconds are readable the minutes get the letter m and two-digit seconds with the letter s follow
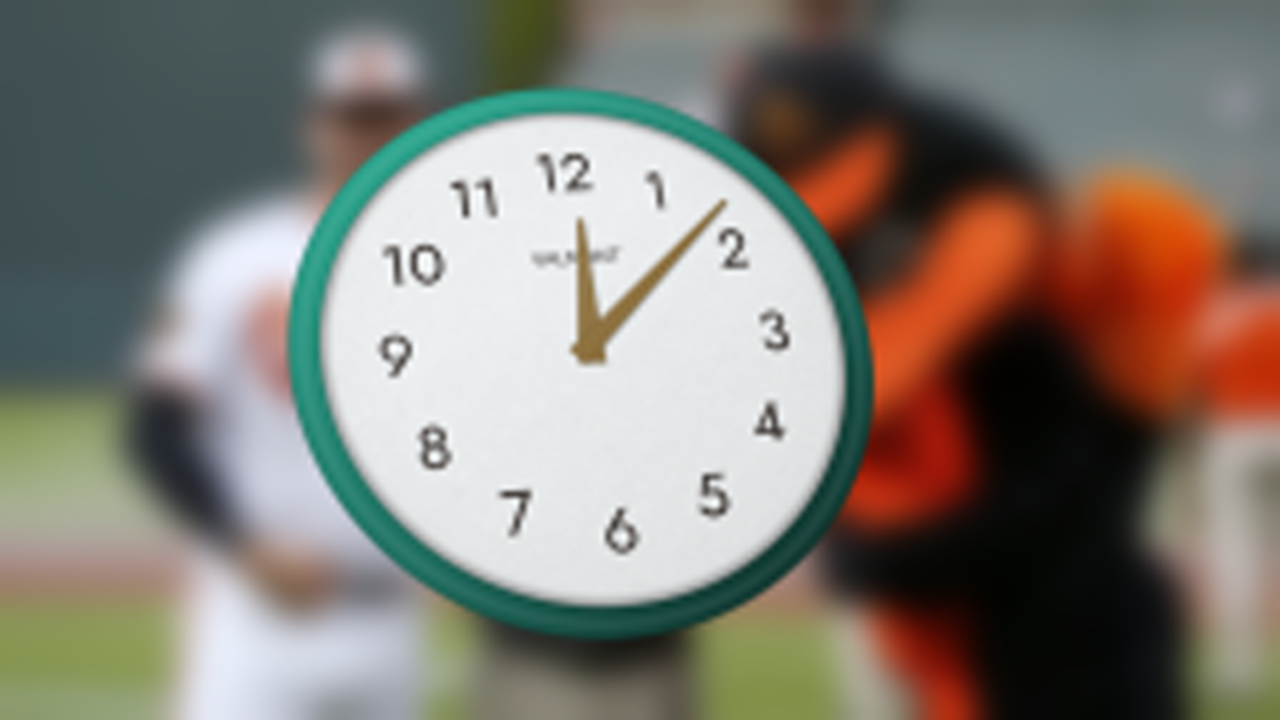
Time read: 12h08
